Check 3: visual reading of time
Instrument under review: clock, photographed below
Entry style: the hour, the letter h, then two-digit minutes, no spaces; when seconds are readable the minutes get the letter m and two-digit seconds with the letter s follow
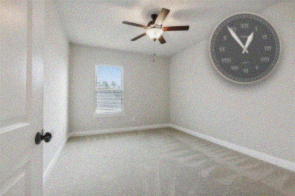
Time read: 12h54
